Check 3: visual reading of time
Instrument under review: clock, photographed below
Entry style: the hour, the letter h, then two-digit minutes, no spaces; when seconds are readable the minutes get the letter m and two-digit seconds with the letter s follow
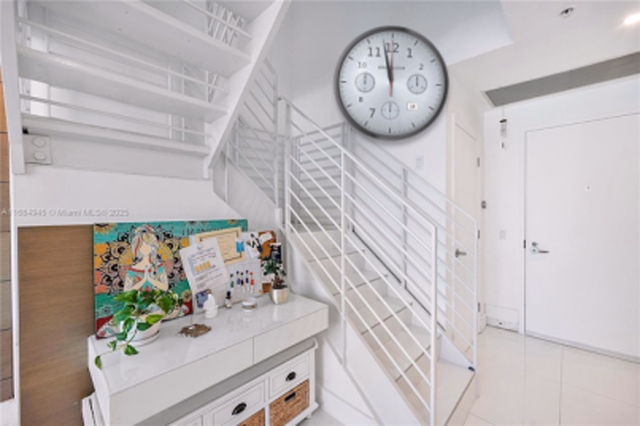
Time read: 11h58
